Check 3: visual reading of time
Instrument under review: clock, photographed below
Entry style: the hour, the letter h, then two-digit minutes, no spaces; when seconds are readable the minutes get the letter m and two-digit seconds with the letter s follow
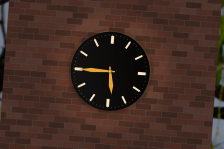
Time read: 5h45
